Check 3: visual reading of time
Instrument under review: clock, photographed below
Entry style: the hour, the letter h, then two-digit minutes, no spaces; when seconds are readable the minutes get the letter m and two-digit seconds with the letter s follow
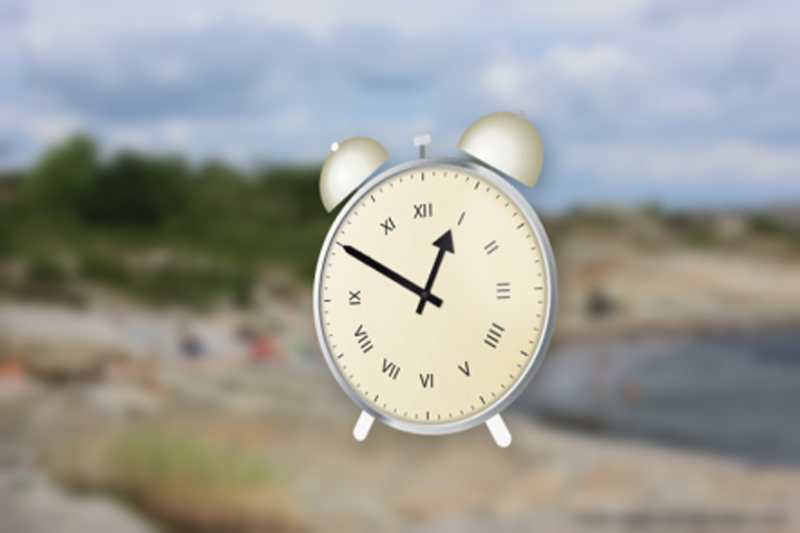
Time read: 12h50
